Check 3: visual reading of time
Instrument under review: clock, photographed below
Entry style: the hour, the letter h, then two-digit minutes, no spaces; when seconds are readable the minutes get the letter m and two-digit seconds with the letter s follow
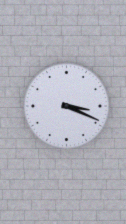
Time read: 3h19
